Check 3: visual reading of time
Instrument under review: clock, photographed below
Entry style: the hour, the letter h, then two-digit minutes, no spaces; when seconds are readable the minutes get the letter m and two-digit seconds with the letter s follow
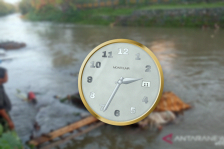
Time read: 2h34
